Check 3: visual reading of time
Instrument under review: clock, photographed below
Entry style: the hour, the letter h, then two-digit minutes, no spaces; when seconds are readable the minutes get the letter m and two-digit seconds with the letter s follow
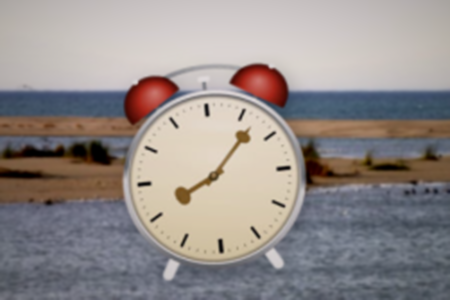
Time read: 8h07
